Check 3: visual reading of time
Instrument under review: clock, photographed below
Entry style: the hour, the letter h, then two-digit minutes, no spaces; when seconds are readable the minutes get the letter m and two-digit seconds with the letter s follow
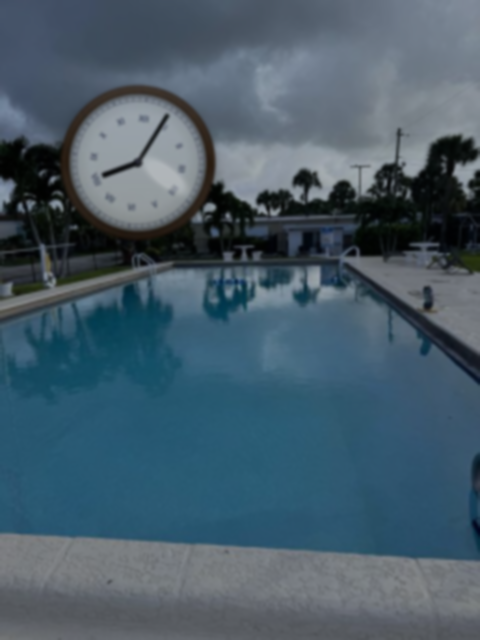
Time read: 8h04
